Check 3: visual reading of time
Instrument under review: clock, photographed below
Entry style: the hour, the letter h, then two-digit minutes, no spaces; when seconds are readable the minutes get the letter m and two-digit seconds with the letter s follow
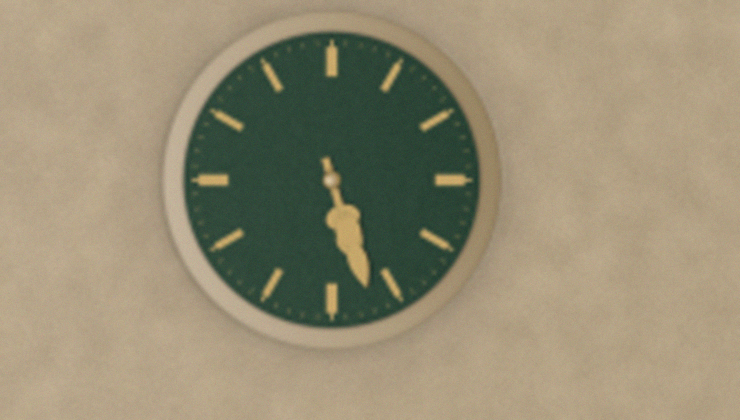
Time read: 5h27
